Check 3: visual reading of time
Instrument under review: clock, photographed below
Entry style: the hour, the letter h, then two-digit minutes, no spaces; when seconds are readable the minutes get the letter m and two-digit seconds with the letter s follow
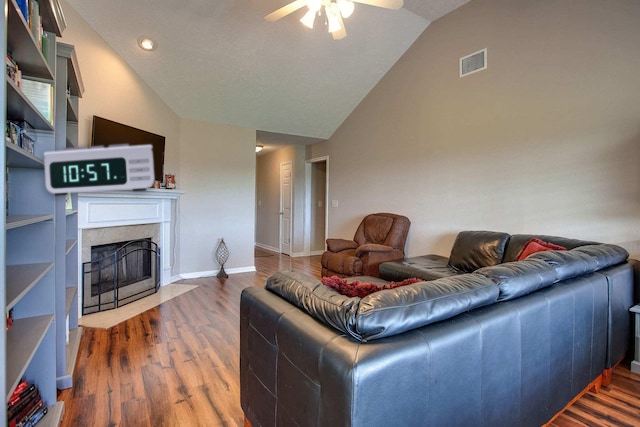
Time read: 10h57
